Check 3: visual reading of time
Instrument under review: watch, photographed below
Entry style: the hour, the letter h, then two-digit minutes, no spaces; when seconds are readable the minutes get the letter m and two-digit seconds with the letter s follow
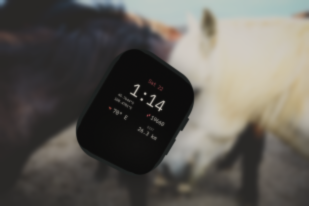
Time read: 1h14
